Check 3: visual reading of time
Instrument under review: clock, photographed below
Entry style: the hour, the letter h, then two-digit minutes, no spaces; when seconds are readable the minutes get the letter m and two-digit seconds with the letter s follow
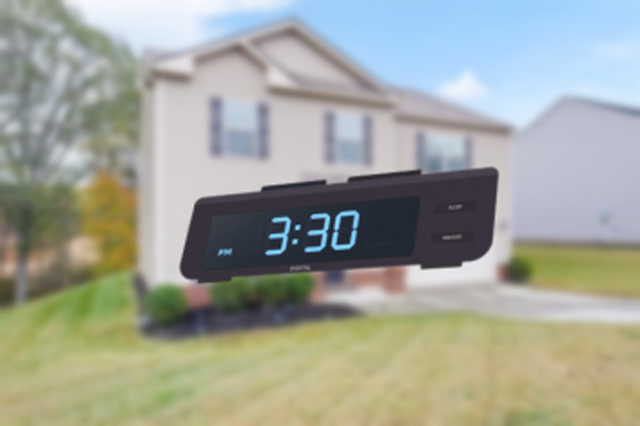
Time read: 3h30
